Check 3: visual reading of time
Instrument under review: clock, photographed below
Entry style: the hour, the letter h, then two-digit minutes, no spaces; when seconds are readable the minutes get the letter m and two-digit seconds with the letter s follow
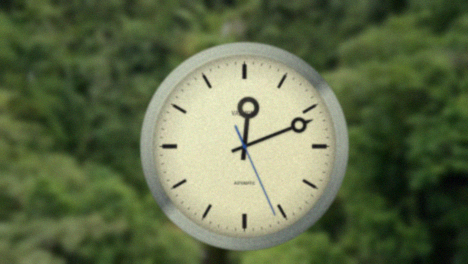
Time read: 12h11m26s
